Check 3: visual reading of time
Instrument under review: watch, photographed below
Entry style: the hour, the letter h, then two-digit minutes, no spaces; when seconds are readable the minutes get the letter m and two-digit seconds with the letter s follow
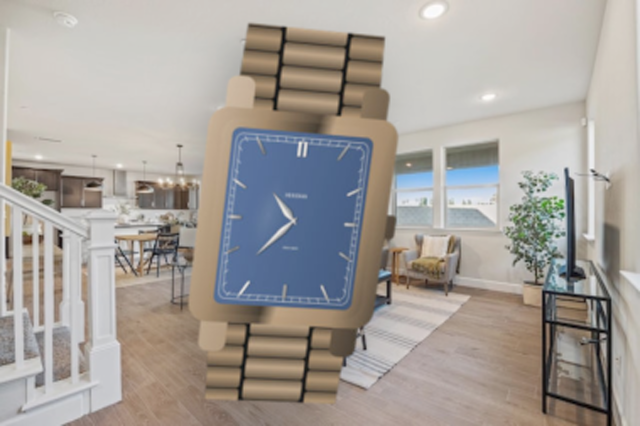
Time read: 10h37
